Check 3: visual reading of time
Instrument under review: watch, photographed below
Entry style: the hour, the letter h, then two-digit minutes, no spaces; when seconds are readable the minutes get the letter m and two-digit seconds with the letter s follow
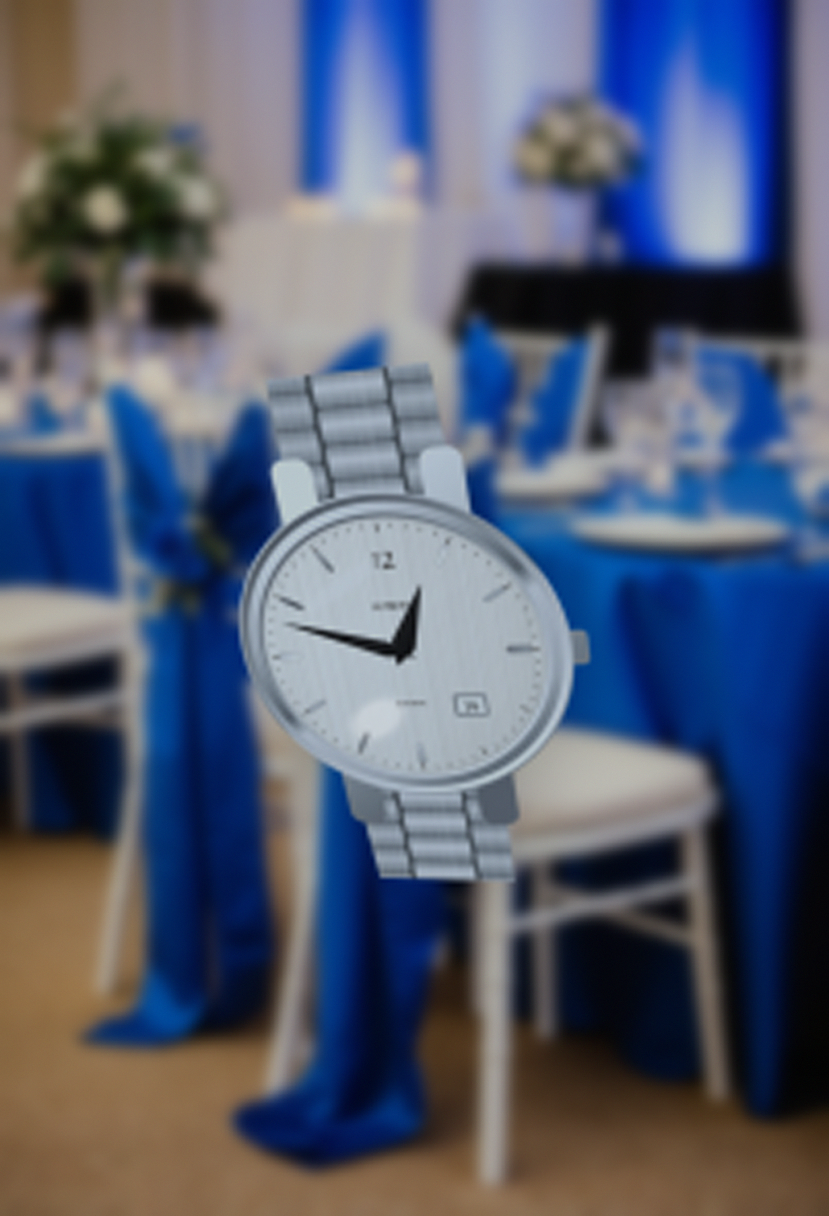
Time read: 12h48
